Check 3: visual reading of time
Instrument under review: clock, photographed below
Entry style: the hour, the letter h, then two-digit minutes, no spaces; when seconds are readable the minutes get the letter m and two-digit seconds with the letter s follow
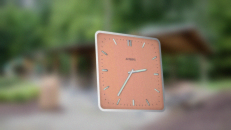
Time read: 2h36
